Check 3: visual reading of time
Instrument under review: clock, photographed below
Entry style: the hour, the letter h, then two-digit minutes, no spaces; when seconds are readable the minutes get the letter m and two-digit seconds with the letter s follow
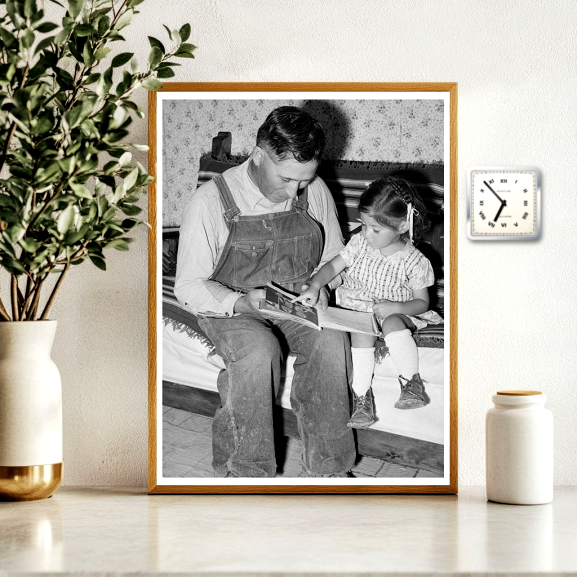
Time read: 6h53
